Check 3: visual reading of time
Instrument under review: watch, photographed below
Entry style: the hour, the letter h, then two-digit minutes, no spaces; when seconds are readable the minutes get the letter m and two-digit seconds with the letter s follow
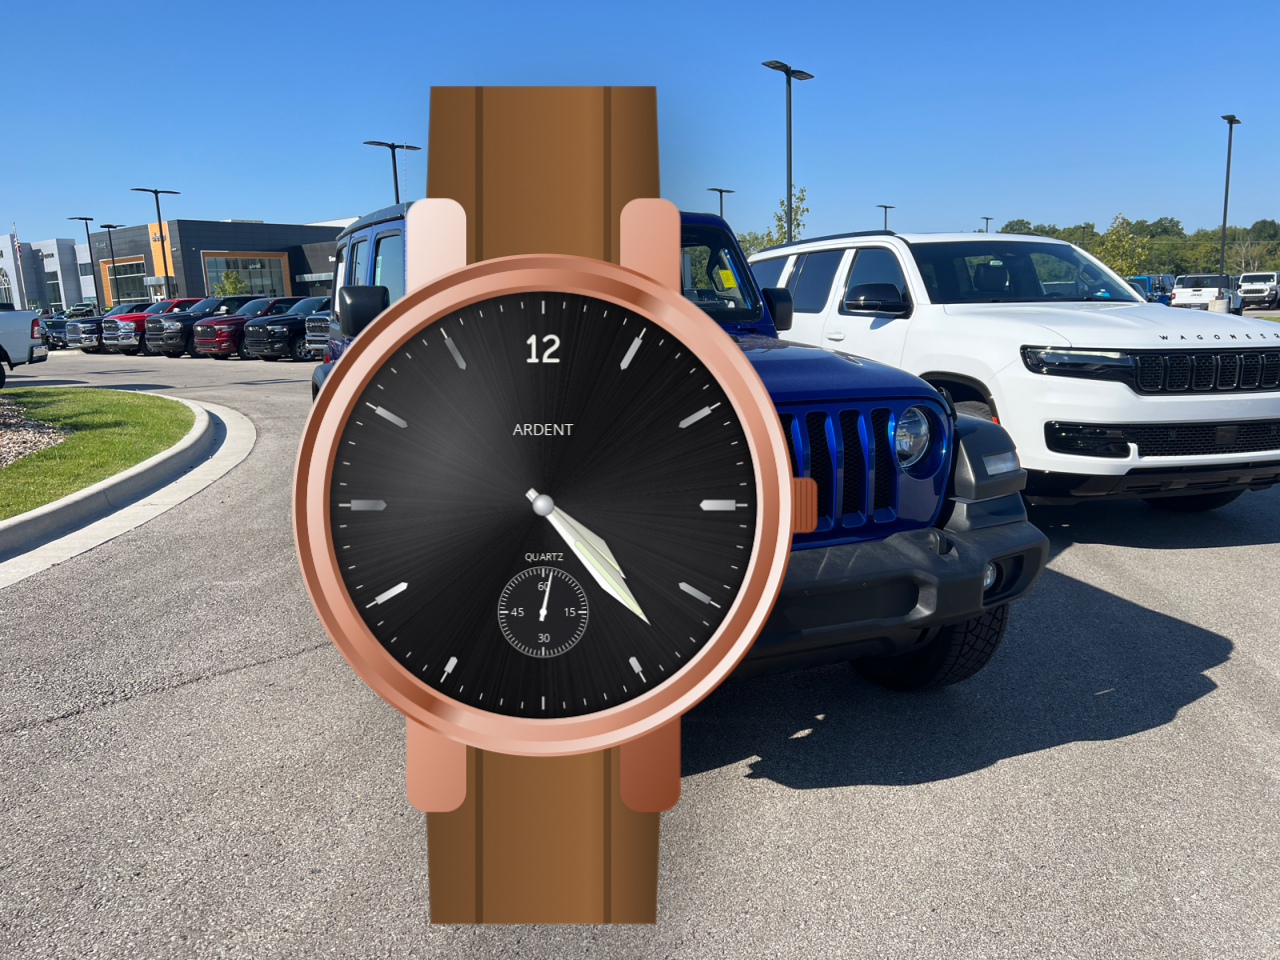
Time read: 4h23m02s
